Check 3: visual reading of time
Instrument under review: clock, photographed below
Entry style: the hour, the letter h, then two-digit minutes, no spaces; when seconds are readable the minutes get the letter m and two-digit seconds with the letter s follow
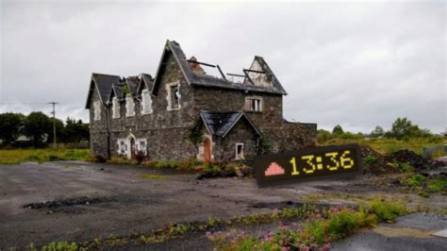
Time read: 13h36
